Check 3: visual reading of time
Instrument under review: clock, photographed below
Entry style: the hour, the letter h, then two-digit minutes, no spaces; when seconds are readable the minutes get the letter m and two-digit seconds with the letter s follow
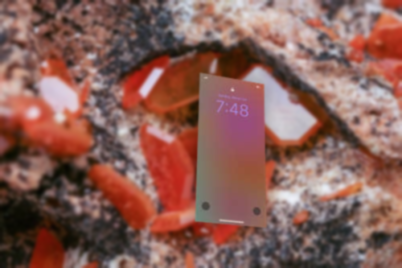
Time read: 7h48
